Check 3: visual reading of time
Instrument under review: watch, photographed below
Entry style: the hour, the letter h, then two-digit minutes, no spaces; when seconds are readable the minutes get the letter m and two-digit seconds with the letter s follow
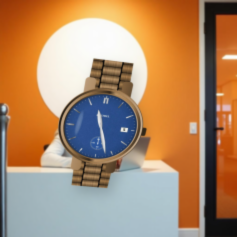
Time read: 11h27
